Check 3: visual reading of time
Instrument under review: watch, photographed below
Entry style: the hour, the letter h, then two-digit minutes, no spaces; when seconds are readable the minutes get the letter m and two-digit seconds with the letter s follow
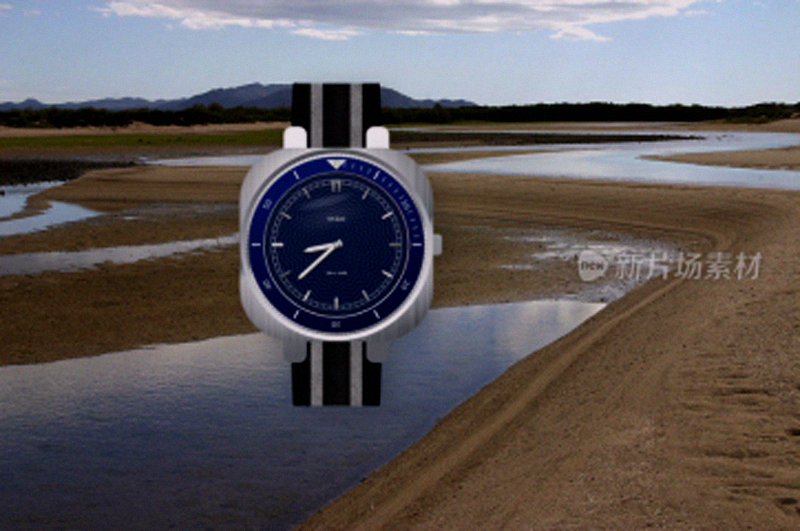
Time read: 8h38
